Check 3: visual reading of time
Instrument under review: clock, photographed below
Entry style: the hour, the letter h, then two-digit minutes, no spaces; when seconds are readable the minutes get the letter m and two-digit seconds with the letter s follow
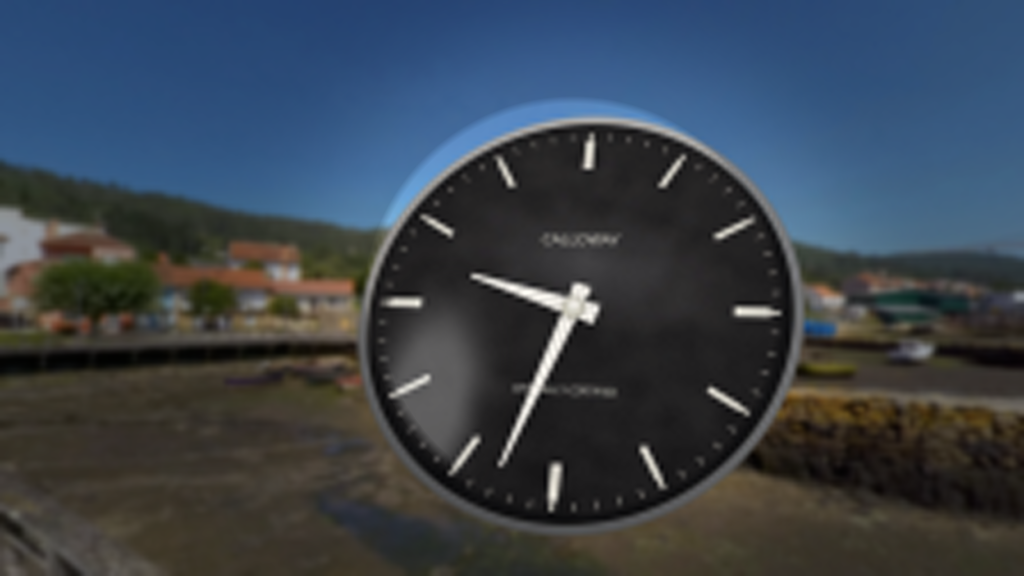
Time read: 9h33
